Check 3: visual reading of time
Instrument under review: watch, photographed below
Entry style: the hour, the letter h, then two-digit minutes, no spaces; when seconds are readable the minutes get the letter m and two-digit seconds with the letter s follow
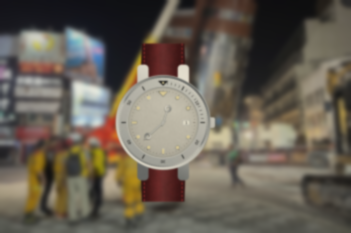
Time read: 12h38
